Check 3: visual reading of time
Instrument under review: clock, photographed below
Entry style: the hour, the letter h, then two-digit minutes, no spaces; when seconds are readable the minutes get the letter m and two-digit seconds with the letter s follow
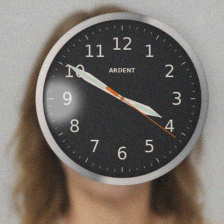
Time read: 3h50m21s
